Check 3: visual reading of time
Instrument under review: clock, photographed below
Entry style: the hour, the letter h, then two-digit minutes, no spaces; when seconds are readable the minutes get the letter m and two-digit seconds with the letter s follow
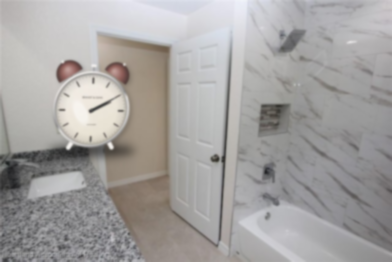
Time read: 2h10
